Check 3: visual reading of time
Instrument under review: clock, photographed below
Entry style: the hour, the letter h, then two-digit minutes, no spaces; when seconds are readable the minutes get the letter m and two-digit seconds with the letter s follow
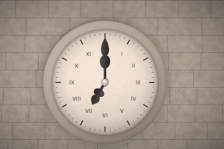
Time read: 7h00
